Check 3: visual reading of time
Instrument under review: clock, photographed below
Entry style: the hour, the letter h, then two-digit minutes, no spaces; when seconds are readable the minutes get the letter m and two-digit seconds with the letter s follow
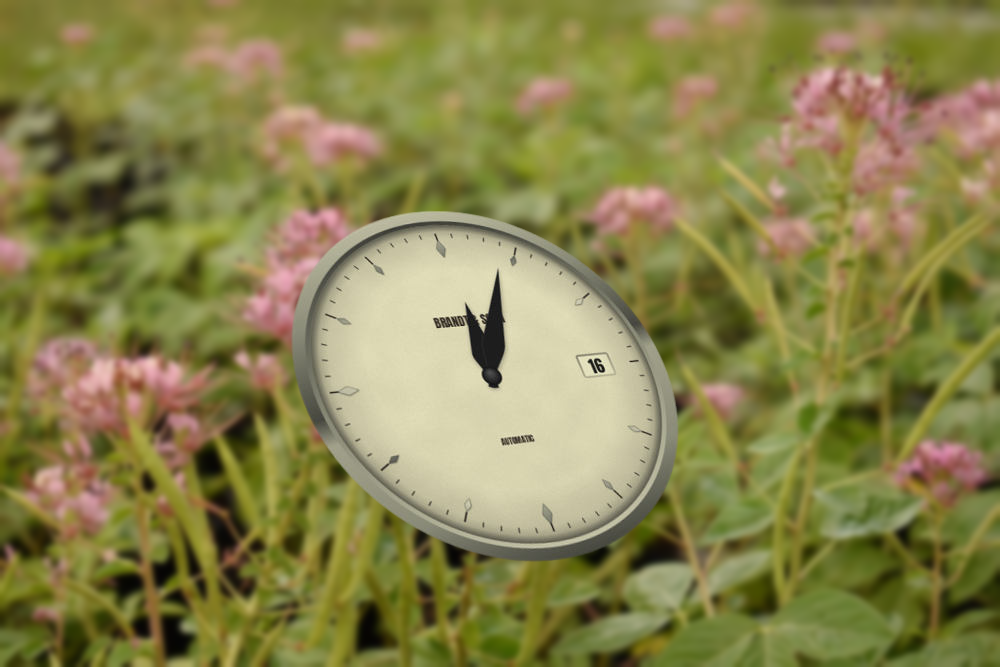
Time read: 12h04
